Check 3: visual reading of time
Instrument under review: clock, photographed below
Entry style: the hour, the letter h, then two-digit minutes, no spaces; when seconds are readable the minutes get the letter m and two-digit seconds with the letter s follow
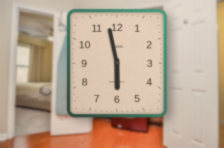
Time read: 5h58
